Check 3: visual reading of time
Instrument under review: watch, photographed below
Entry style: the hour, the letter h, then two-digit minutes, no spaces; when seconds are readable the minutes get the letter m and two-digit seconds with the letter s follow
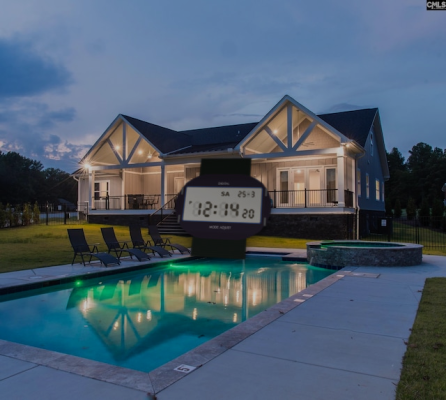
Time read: 12h14m20s
